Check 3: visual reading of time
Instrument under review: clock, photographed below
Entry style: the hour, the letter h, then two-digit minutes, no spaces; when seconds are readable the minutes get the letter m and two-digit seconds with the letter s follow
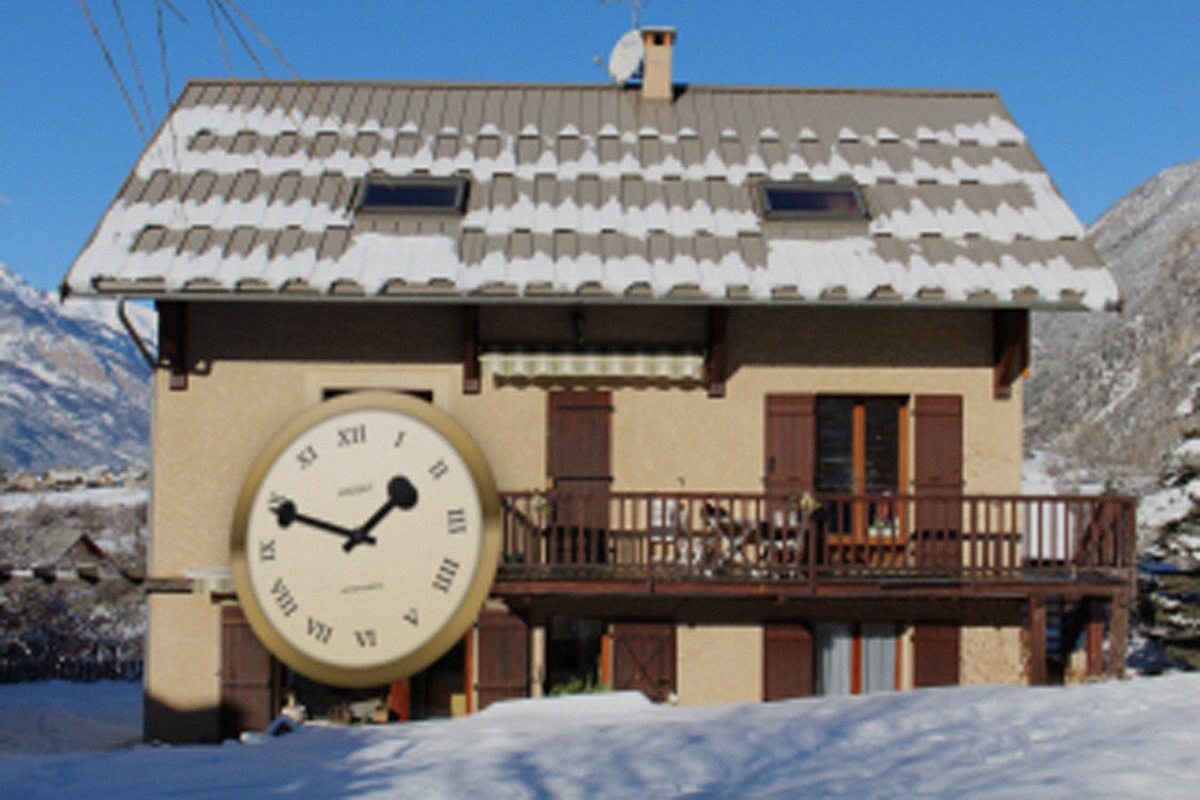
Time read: 1h49
